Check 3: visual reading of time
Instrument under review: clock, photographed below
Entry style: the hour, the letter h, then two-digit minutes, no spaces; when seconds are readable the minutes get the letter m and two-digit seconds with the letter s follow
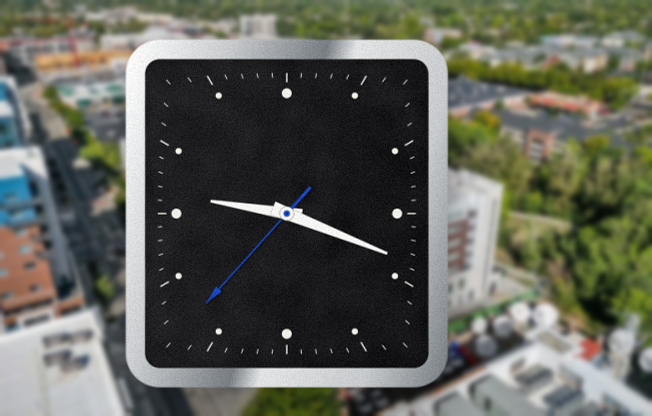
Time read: 9h18m37s
